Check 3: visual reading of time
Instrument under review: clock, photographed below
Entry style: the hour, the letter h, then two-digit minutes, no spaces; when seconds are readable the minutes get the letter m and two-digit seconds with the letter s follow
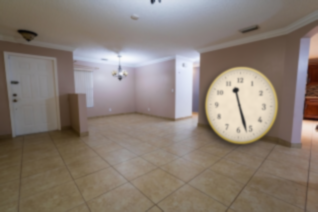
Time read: 11h27
